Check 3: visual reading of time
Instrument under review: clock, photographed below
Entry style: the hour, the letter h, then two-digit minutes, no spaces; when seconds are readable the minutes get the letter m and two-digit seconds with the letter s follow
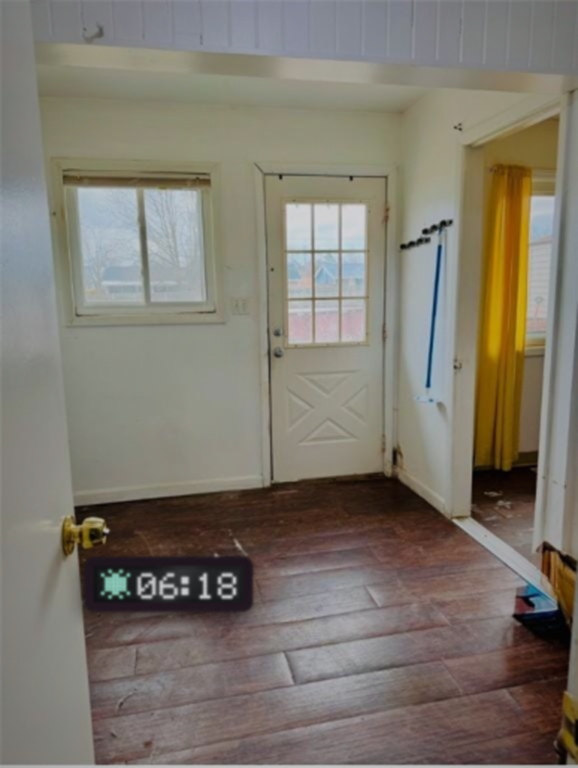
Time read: 6h18
